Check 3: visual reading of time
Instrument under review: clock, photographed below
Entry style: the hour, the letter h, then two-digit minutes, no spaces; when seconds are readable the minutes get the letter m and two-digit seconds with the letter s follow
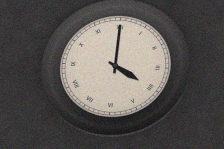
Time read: 4h00
